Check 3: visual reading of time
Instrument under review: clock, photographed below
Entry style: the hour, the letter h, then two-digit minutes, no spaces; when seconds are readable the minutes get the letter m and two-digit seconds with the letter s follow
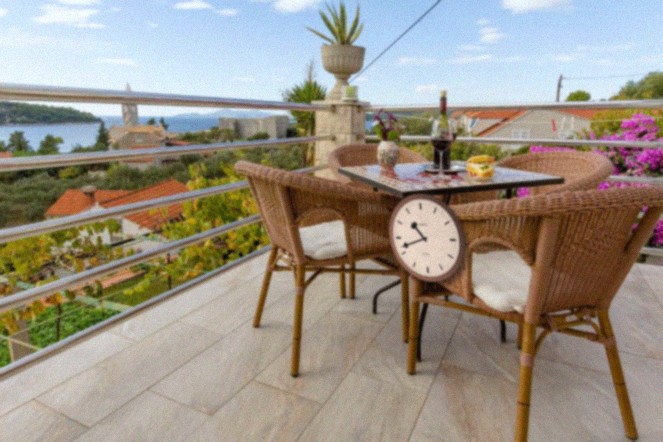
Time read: 10h42
